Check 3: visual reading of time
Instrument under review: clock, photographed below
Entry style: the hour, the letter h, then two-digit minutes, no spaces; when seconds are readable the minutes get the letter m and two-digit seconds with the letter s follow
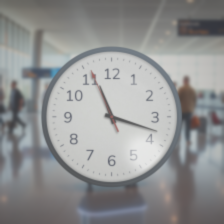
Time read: 11h17m56s
